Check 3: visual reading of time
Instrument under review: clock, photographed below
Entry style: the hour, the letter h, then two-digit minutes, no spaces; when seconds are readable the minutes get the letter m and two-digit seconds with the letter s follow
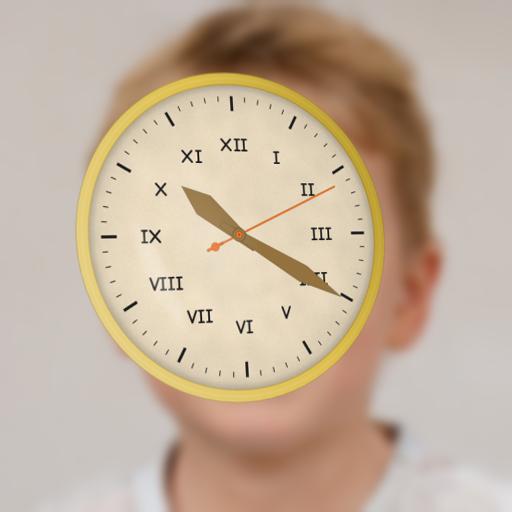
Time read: 10h20m11s
